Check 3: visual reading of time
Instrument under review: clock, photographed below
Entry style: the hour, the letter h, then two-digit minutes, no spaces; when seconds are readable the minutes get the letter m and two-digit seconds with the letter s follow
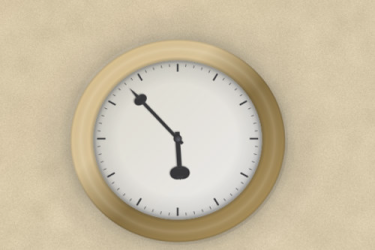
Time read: 5h53
